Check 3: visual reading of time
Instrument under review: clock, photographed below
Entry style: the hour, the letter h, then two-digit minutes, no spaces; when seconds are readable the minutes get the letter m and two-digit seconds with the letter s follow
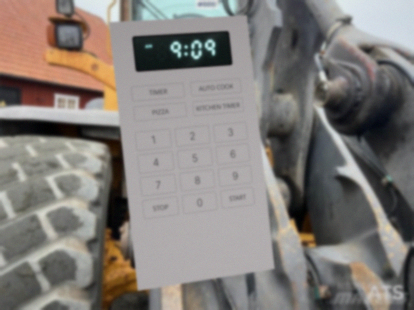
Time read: 9h09
